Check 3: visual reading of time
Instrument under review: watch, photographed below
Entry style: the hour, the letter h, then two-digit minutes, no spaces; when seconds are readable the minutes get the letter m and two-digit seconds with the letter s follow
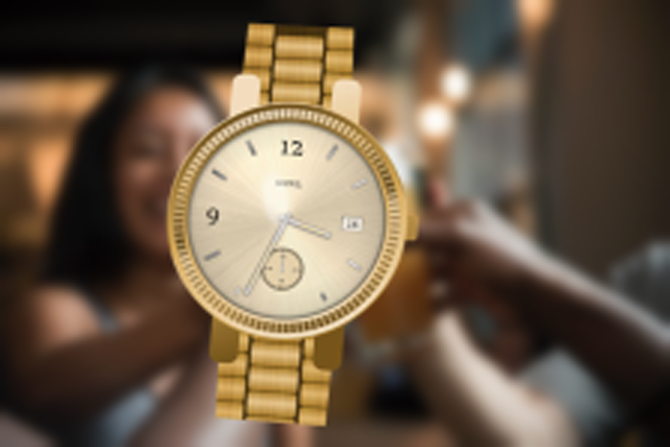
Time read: 3h34
